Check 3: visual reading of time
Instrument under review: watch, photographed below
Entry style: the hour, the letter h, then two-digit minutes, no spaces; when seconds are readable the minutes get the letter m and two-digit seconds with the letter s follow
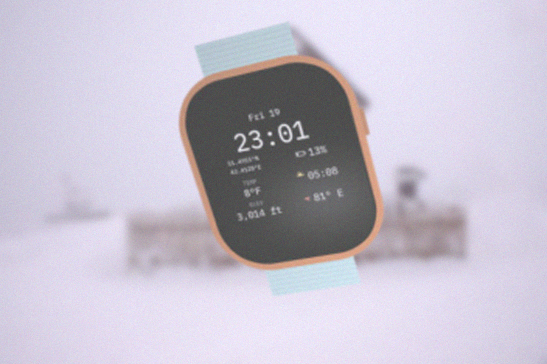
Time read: 23h01
